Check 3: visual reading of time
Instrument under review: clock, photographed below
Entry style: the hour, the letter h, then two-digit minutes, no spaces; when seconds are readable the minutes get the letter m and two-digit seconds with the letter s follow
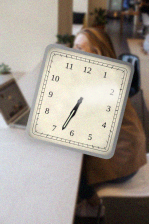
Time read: 6h33
